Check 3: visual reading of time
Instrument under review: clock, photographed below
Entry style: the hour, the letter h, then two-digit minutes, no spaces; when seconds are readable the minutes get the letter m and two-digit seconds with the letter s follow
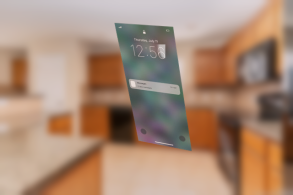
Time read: 12h56
